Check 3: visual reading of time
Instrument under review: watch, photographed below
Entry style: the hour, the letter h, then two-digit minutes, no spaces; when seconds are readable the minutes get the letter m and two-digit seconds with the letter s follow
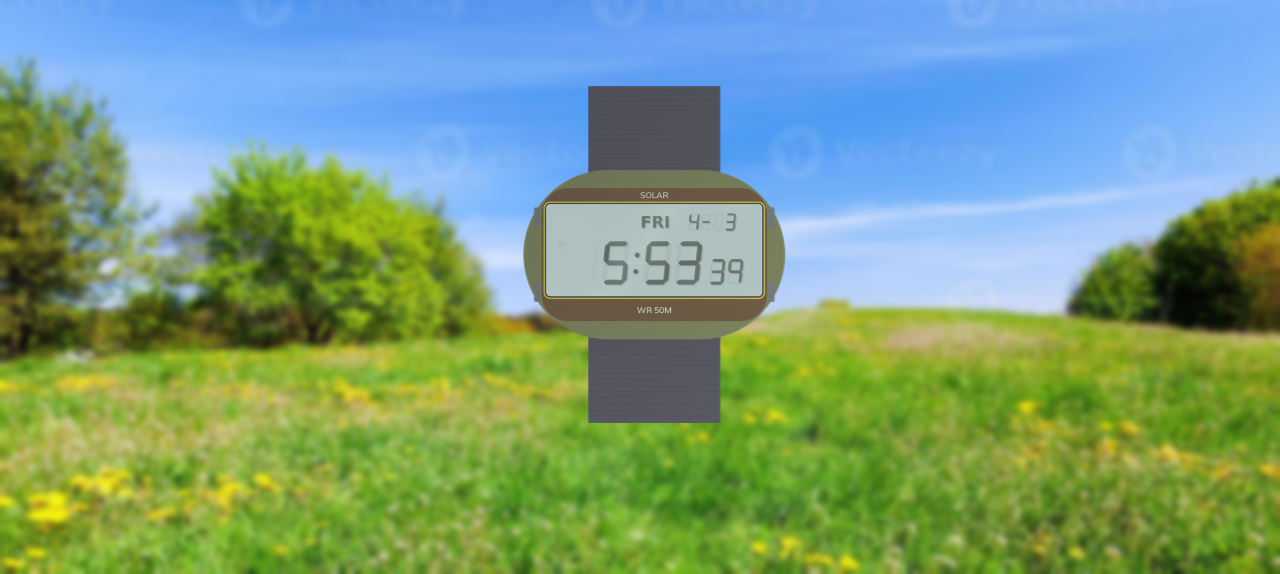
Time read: 5h53m39s
